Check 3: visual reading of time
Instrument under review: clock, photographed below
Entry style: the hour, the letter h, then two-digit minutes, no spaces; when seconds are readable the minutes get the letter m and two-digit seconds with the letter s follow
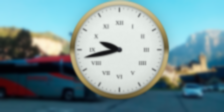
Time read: 9h43
